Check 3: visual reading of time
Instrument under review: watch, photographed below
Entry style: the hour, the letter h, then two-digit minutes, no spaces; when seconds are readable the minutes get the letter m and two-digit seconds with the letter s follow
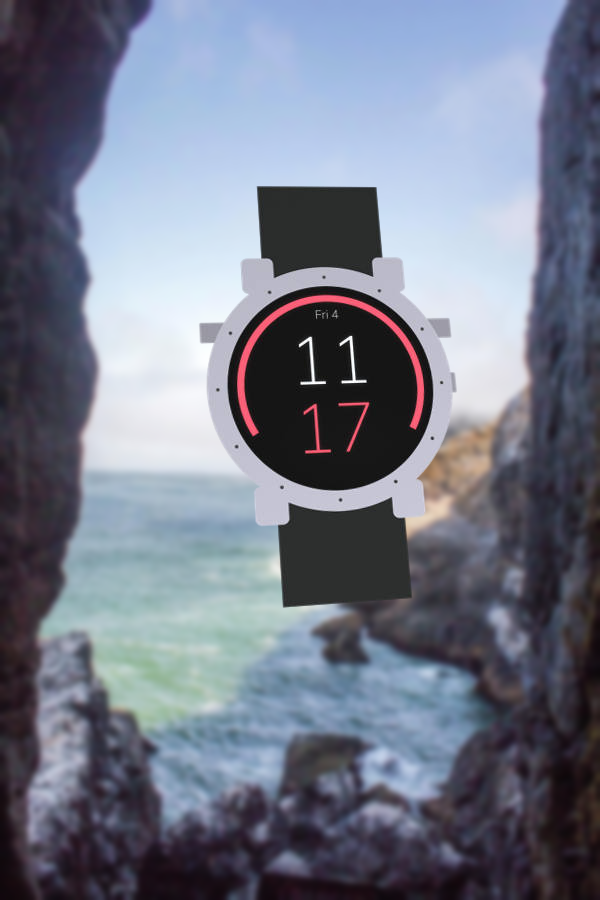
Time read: 11h17
